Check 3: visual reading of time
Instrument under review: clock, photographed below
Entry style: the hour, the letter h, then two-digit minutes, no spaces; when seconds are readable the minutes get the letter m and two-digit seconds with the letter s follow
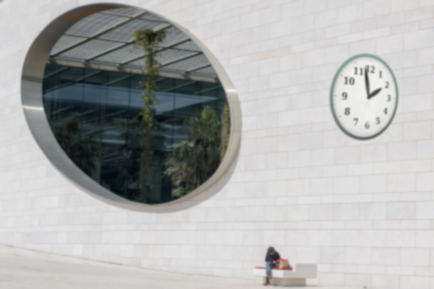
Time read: 1h58
